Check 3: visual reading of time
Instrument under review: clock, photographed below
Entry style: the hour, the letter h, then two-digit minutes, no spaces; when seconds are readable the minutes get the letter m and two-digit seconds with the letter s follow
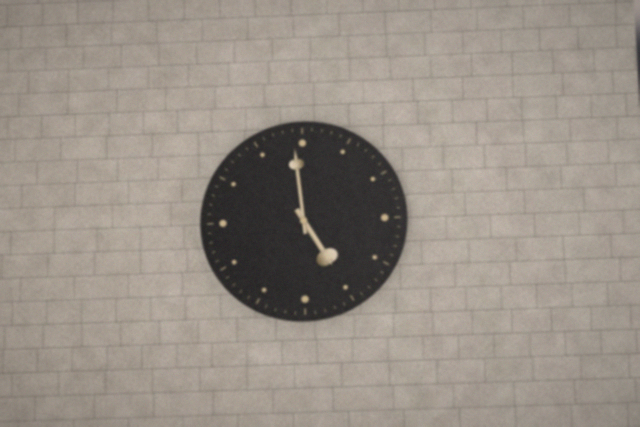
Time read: 4h59
